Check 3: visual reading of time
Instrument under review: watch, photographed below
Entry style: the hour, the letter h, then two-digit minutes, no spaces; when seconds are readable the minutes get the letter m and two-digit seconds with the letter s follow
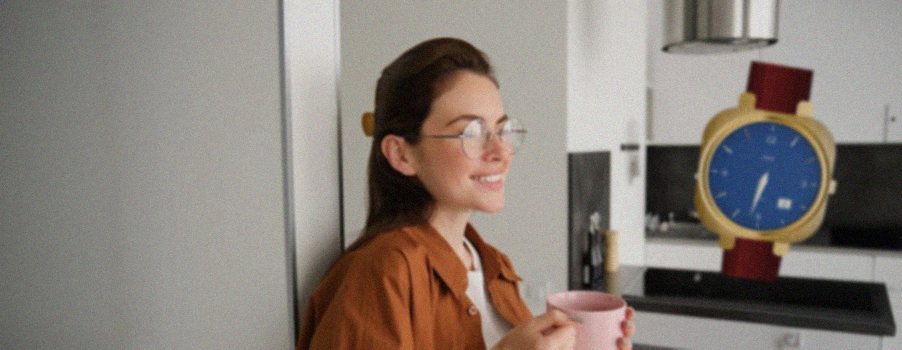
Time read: 6h32
